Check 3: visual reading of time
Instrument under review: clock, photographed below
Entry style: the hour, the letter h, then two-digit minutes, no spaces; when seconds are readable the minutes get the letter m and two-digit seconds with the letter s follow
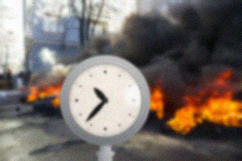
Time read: 10h37
